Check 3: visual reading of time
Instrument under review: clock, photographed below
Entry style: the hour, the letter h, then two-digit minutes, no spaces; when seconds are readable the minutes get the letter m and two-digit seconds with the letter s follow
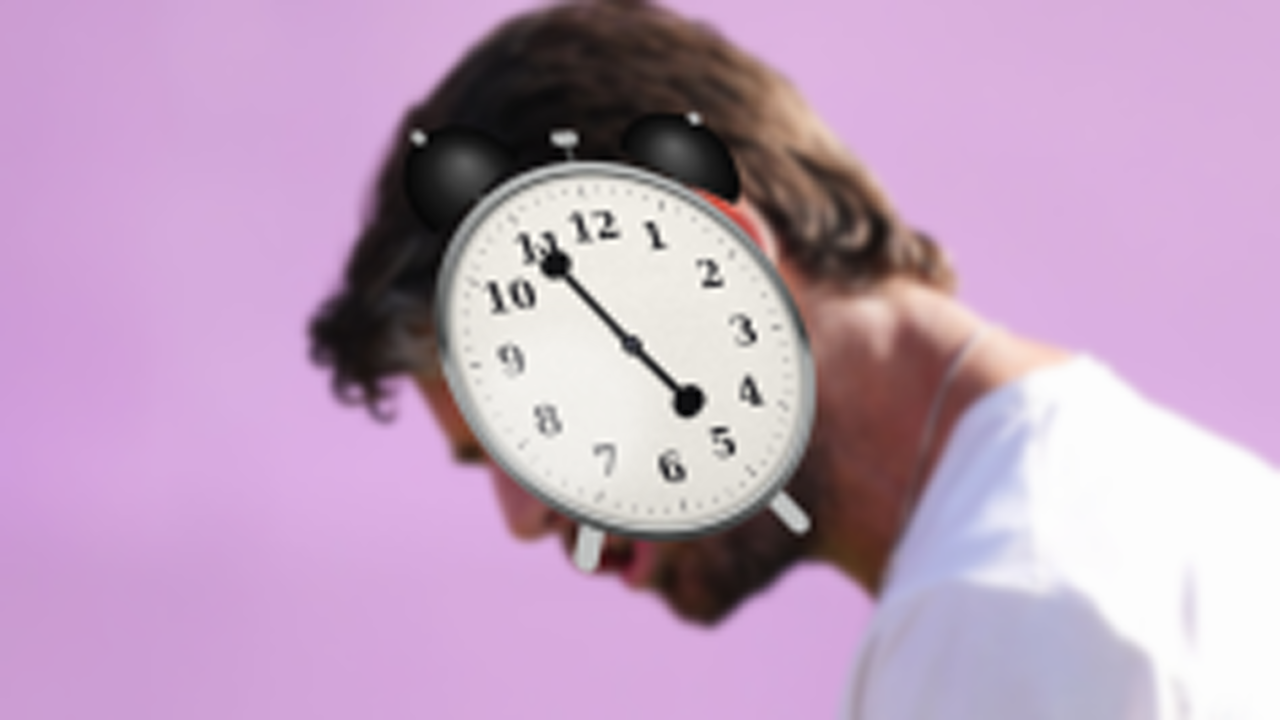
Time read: 4h55
